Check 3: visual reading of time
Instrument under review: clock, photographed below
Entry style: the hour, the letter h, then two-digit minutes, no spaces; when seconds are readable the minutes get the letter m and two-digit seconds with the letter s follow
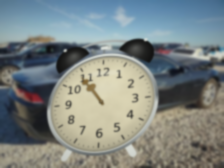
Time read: 10h54
